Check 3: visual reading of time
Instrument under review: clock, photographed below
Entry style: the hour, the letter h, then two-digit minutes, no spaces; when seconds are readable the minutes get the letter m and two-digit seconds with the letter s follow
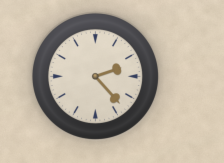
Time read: 2h23
